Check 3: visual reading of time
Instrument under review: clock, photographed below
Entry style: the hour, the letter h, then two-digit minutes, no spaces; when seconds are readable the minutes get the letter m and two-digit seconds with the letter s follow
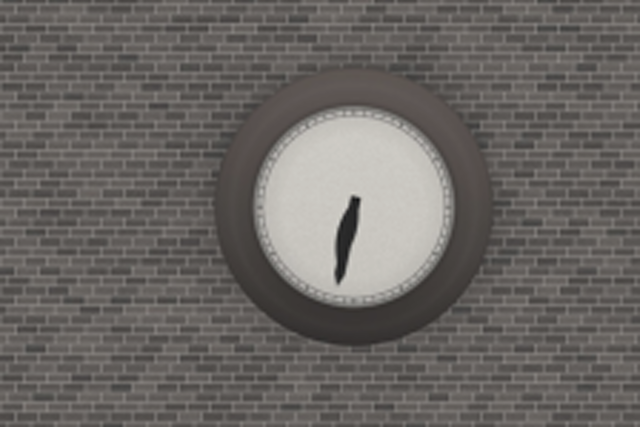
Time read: 6h32
